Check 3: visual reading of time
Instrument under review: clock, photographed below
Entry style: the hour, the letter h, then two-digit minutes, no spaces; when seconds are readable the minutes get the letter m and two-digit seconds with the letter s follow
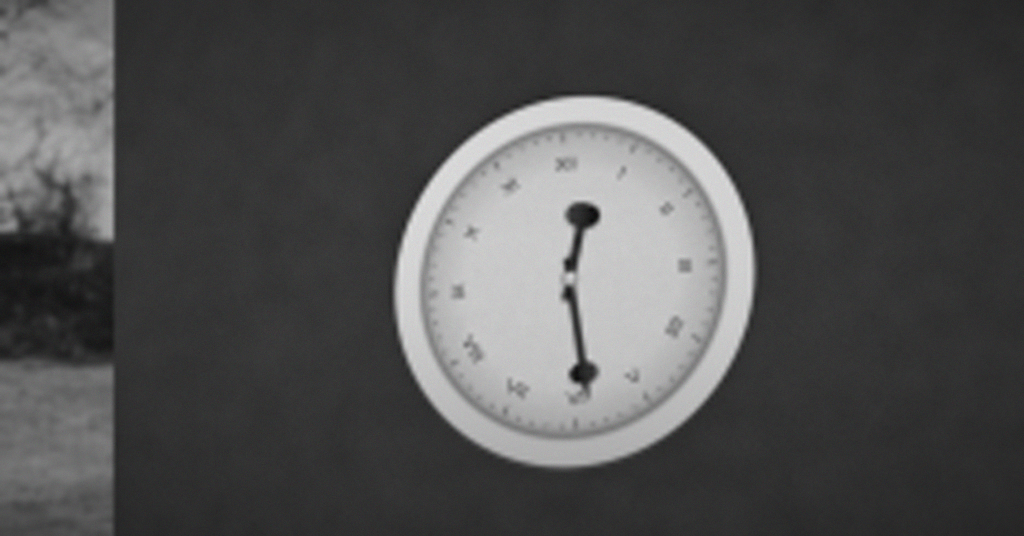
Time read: 12h29
